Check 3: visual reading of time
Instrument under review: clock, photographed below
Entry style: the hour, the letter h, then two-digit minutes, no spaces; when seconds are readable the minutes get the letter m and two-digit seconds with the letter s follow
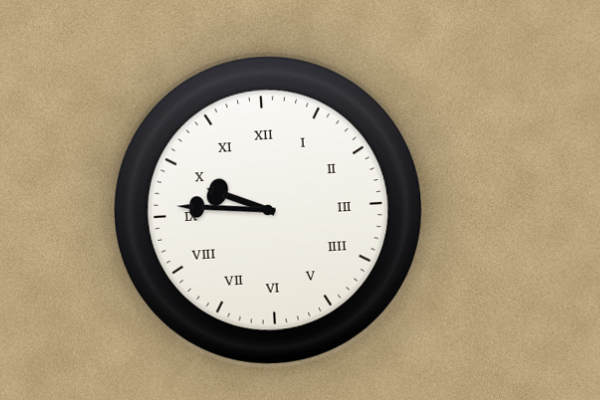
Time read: 9h46
